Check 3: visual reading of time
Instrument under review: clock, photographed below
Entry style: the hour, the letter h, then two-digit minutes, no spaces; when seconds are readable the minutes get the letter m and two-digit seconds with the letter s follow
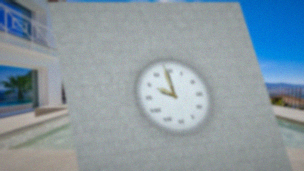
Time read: 9h59
